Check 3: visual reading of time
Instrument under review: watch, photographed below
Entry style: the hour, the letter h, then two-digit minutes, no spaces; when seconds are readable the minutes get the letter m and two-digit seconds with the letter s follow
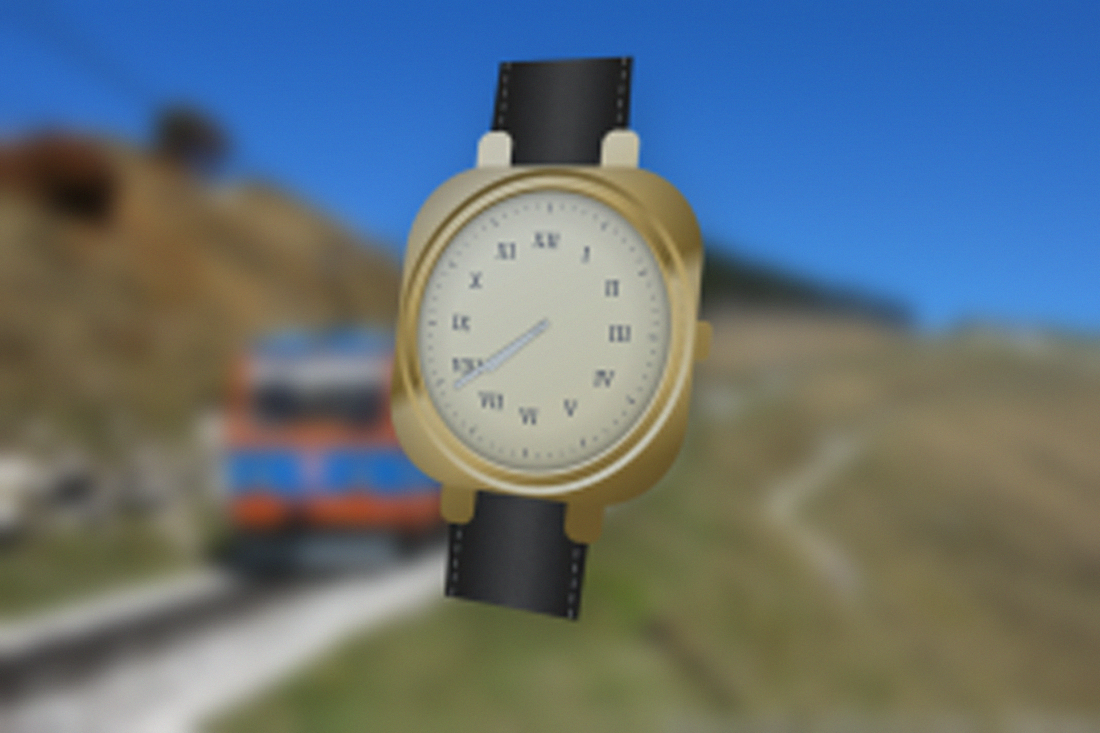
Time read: 7h39
